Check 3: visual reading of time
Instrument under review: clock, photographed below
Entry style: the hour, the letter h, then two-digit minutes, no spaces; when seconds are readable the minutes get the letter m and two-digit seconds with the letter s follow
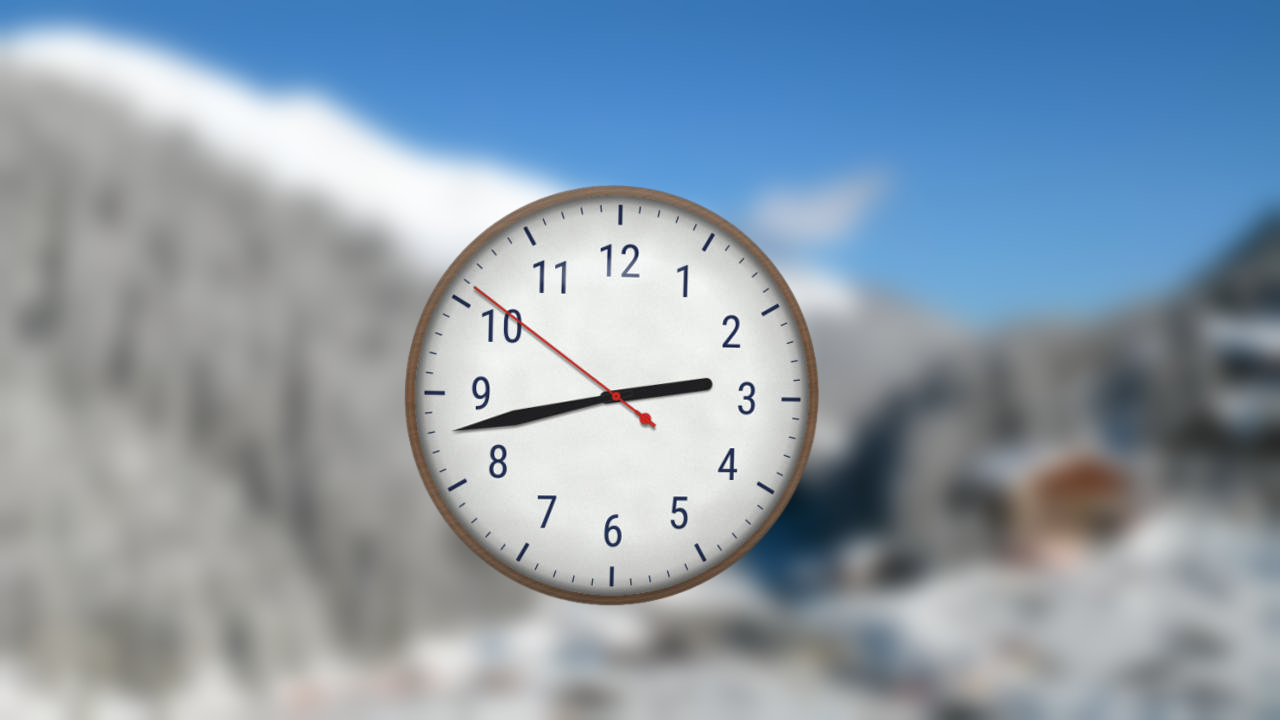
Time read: 2h42m51s
